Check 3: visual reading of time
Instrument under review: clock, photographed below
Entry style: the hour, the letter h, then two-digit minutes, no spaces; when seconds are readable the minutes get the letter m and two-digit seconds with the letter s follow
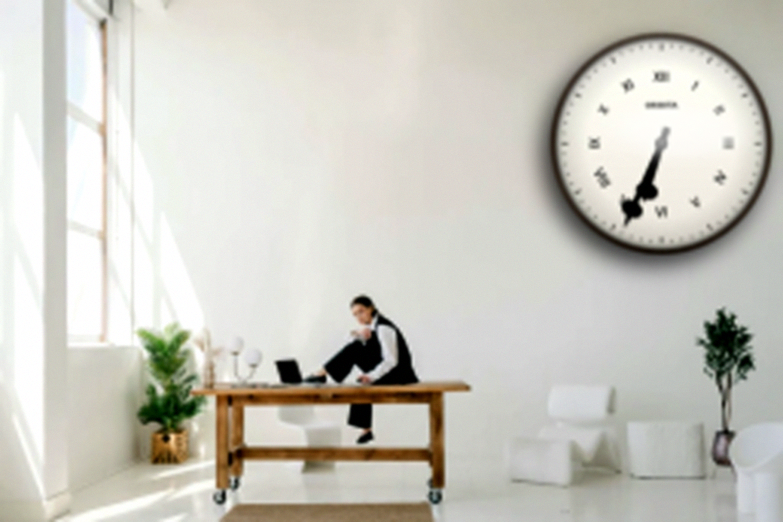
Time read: 6h34
